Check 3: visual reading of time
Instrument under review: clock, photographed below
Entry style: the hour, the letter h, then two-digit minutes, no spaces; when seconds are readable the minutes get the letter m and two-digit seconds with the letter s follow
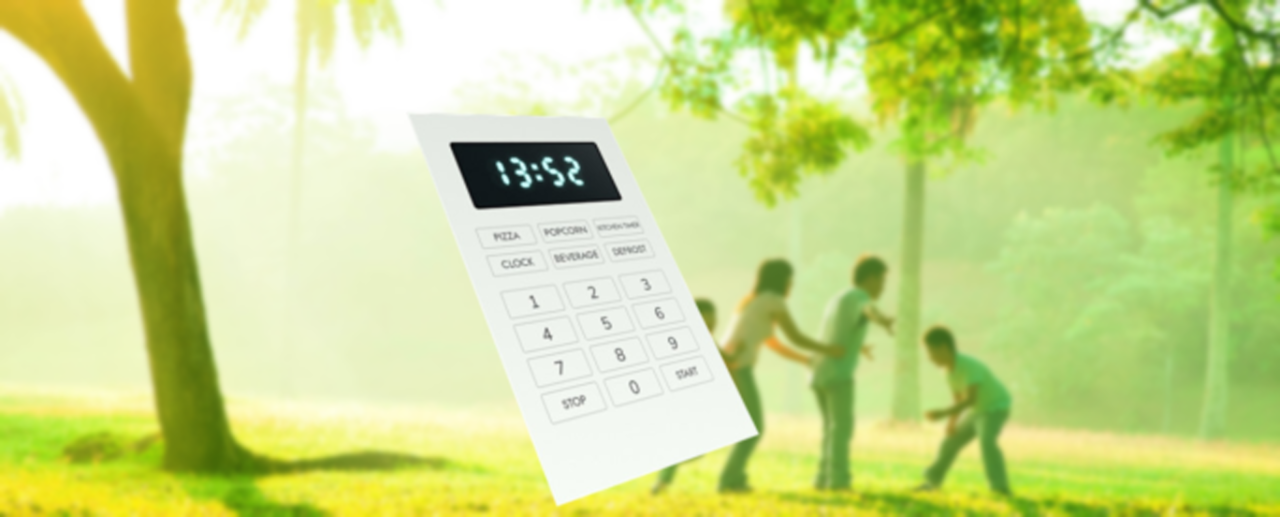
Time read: 13h52
